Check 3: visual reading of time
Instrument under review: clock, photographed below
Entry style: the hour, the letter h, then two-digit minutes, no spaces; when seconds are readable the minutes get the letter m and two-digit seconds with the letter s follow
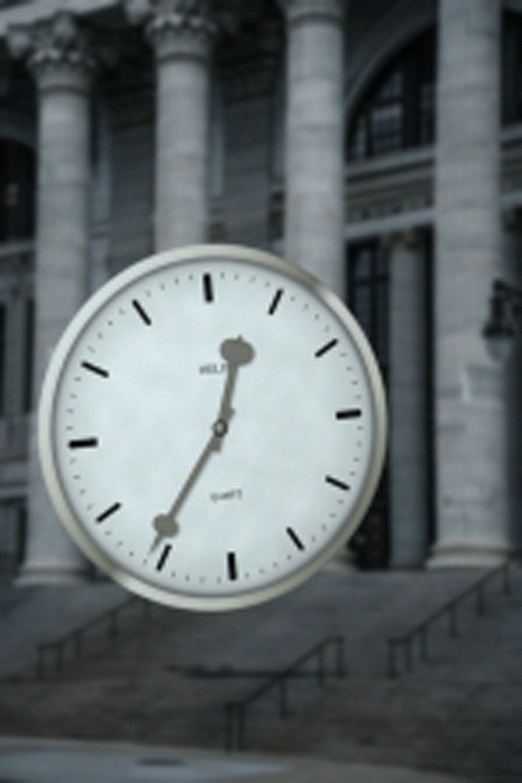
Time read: 12h36
